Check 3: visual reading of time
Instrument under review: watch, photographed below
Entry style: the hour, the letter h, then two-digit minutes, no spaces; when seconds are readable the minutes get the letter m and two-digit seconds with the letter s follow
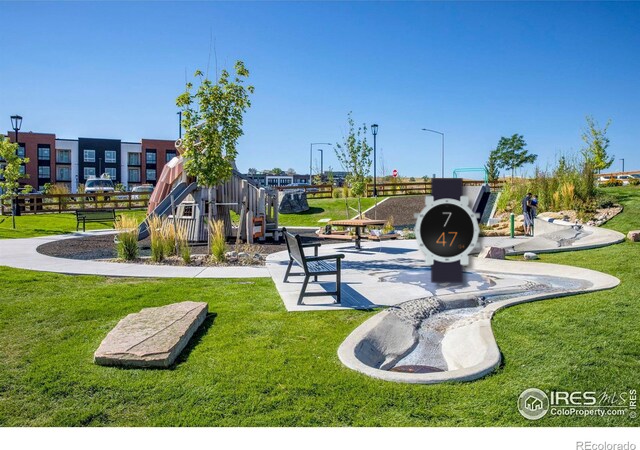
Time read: 7h47
